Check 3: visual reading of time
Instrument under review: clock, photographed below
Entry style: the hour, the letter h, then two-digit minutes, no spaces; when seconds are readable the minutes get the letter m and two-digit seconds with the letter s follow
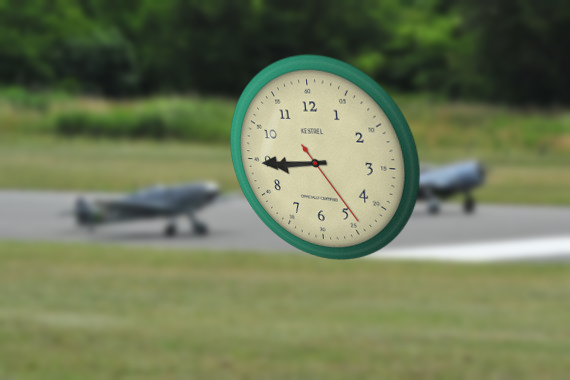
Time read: 8h44m24s
